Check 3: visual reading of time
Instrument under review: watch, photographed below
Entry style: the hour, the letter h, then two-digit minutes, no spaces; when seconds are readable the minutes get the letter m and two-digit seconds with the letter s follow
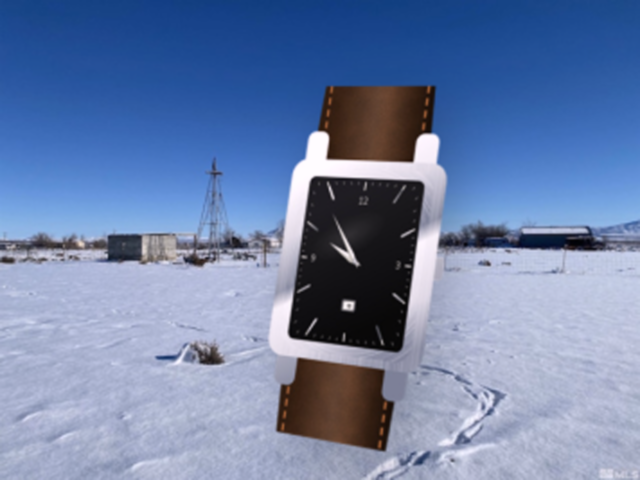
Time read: 9h54
